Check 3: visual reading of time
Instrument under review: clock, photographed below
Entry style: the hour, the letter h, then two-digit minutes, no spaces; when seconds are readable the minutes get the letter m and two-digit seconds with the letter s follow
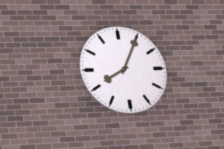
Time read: 8h05
